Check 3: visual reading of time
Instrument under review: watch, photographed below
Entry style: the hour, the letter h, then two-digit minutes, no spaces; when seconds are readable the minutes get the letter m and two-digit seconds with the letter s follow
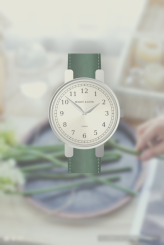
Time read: 1h52
